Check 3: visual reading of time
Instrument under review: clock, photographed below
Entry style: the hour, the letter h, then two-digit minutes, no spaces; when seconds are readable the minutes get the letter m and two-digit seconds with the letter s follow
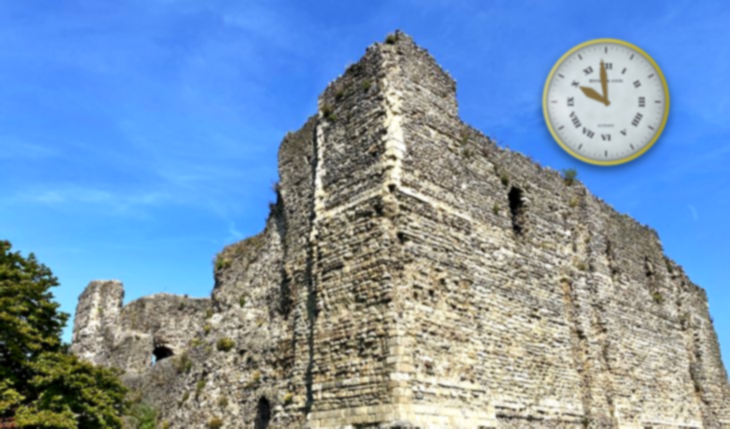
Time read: 9h59
